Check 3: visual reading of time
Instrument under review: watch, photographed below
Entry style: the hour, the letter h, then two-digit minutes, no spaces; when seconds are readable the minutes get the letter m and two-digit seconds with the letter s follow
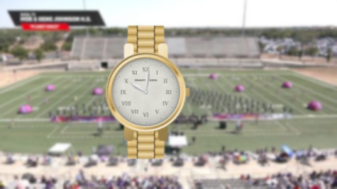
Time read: 10h01
